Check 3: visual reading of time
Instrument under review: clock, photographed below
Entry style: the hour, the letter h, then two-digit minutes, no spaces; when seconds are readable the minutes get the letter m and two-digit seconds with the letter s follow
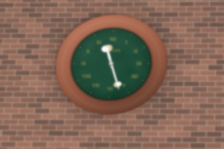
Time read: 11h27
